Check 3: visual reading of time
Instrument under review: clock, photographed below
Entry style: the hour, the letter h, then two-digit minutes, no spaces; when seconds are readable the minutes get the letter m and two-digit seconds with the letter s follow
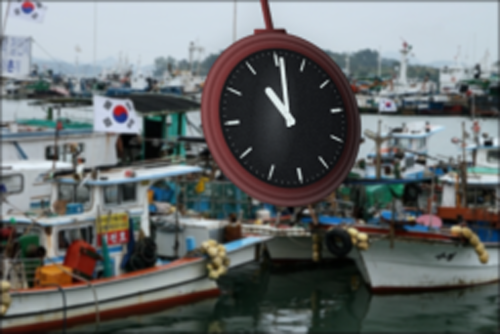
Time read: 11h01
